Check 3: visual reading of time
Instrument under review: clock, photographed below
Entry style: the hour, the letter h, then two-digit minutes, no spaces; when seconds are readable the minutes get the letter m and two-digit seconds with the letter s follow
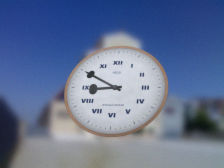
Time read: 8h50
